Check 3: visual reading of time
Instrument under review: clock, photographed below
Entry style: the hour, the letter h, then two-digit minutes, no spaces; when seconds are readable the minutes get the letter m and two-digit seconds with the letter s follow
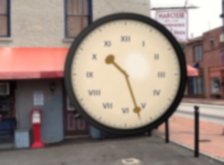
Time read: 10h27
